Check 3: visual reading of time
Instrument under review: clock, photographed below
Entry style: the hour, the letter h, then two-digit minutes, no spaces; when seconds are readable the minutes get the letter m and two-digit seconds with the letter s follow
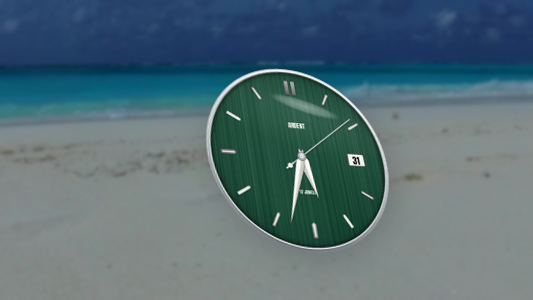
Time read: 5h33m09s
